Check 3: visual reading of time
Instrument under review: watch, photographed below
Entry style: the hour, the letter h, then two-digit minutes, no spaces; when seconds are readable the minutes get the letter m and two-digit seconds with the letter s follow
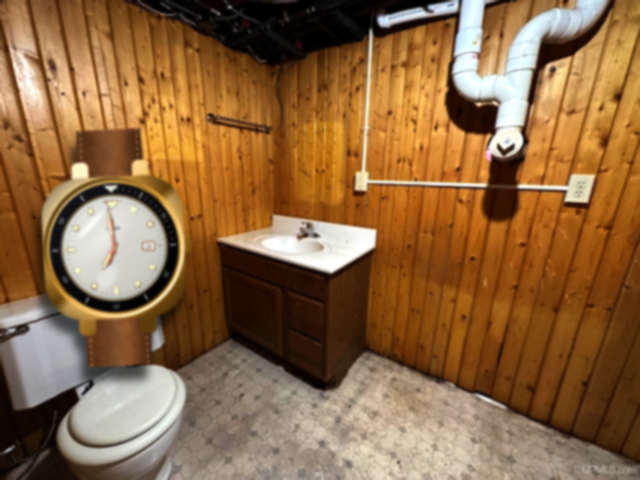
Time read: 6h59
